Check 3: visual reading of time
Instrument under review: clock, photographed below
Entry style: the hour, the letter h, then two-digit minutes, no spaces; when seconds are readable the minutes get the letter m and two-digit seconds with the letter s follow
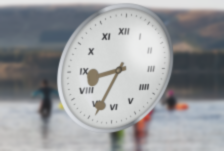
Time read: 8h34
